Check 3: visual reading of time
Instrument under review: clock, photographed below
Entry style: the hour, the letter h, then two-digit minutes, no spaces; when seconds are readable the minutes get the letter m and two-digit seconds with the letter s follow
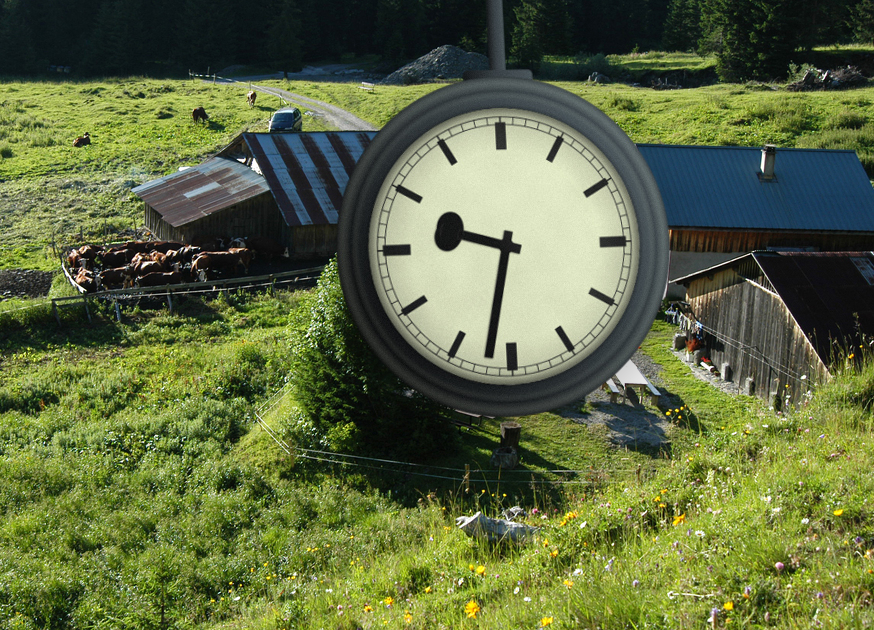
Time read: 9h32
